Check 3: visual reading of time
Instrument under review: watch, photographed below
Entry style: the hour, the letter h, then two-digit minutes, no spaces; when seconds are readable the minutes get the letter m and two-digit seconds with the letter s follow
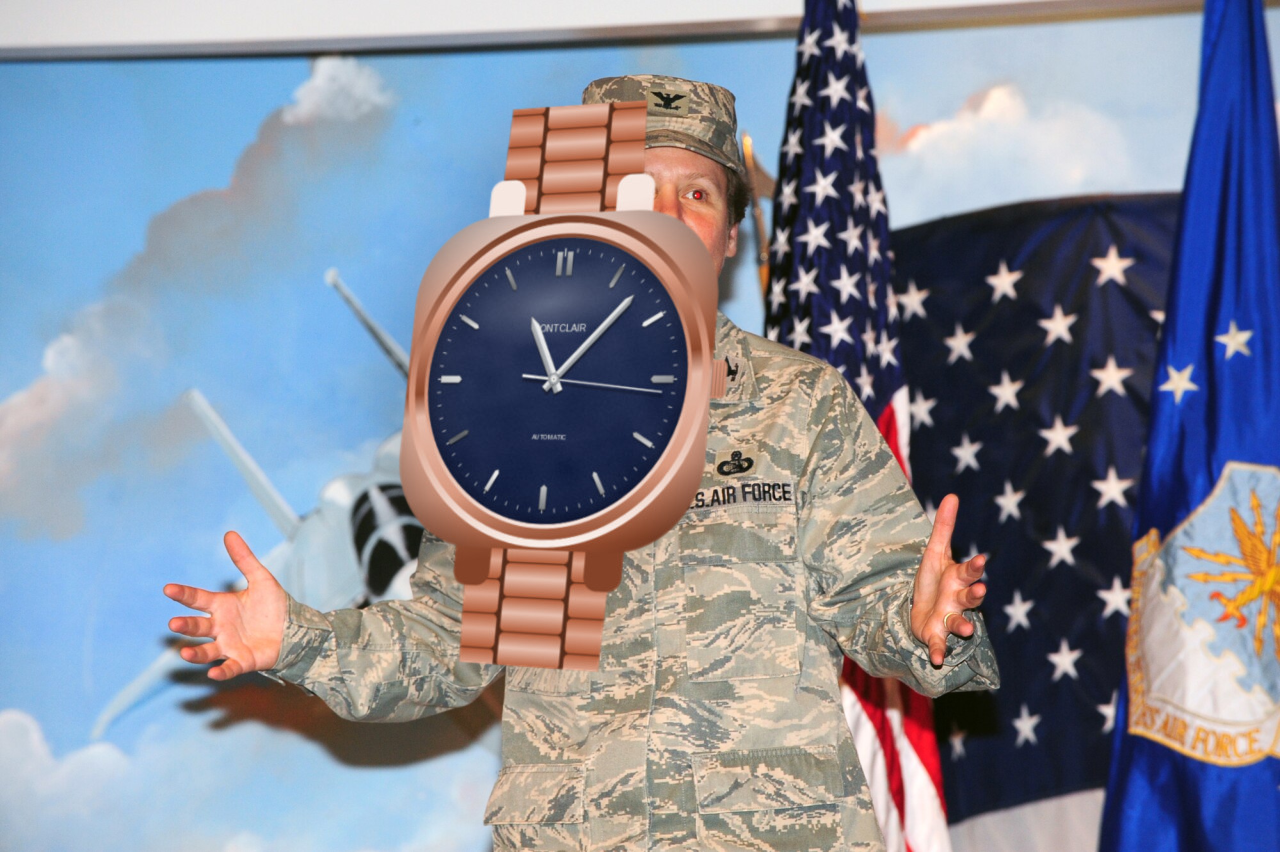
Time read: 11h07m16s
